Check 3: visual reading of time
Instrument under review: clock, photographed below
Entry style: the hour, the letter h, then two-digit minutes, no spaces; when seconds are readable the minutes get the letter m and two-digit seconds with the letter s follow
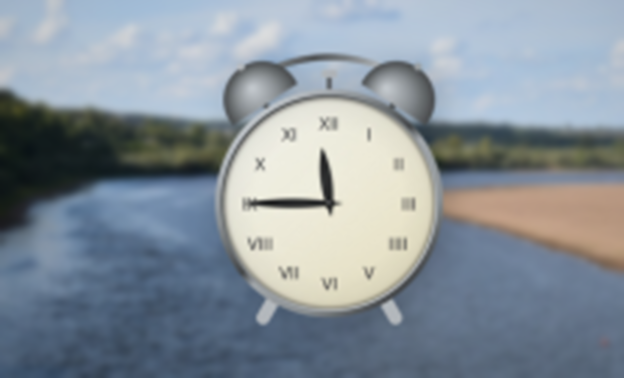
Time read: 11h45
